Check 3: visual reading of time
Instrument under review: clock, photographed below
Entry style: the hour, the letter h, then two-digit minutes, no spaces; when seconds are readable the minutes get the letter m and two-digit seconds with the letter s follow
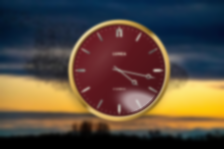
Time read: 4h17
